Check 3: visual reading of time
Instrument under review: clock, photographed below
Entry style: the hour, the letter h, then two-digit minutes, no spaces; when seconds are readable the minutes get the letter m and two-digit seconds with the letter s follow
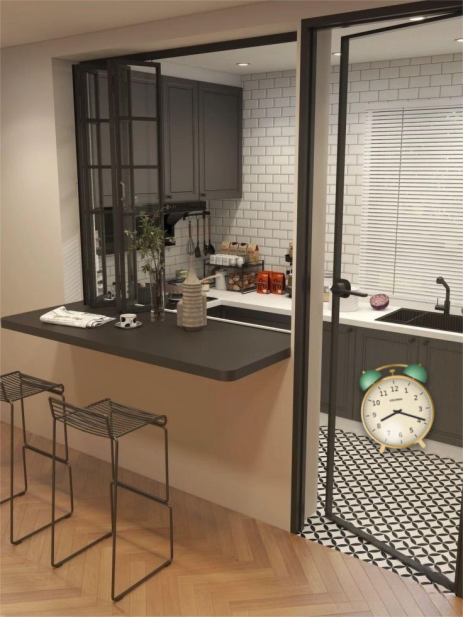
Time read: 8h19
